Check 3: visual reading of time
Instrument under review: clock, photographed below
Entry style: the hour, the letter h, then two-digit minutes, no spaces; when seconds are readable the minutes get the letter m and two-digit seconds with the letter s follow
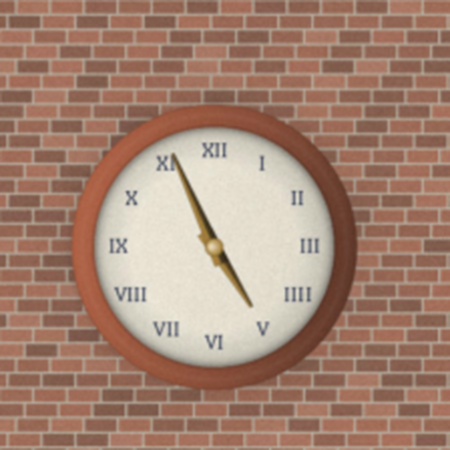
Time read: 4h56
